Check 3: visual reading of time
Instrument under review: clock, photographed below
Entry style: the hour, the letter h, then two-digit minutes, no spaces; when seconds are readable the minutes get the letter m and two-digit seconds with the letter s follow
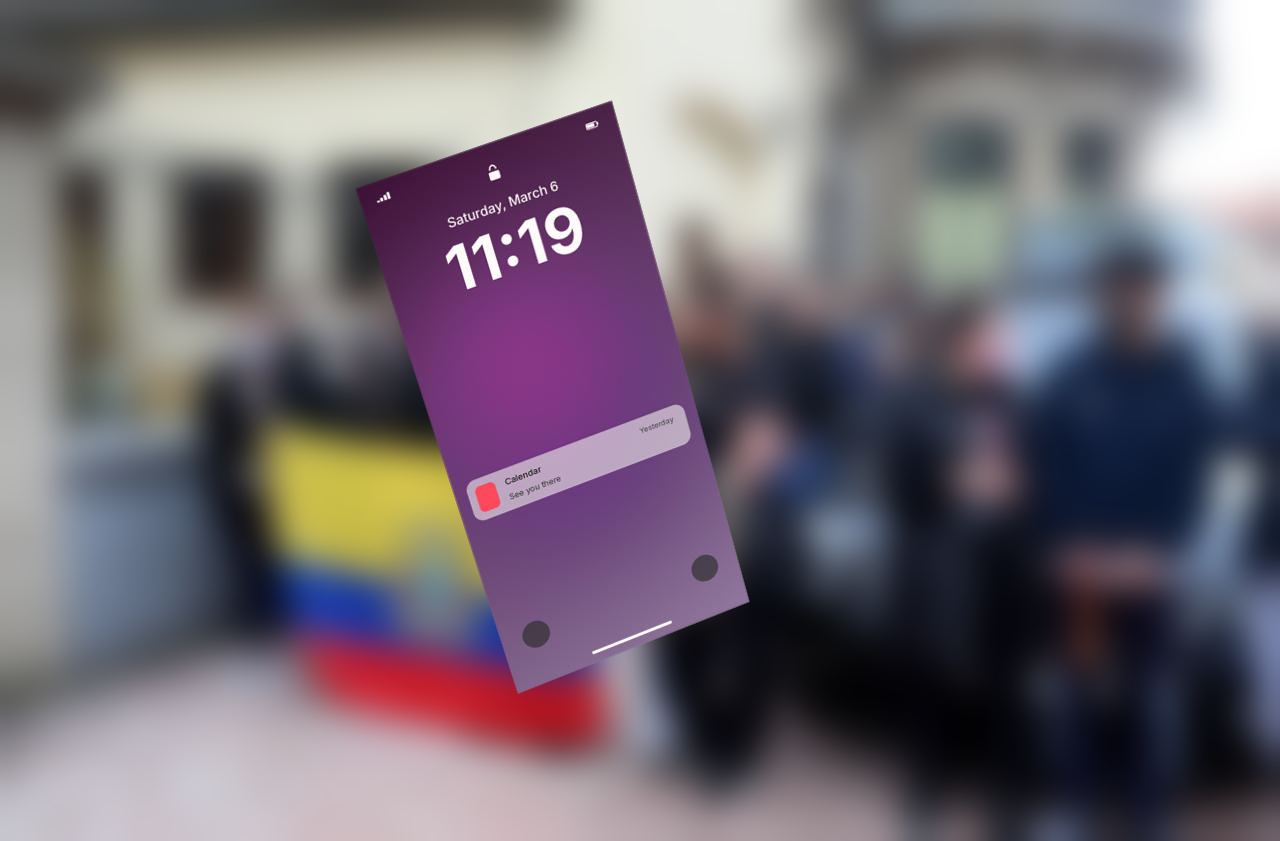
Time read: 11h19
